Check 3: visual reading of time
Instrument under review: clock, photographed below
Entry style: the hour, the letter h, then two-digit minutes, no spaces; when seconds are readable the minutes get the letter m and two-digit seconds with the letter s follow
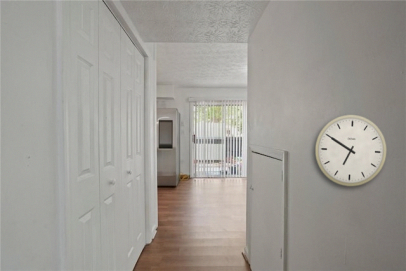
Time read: 6h50
